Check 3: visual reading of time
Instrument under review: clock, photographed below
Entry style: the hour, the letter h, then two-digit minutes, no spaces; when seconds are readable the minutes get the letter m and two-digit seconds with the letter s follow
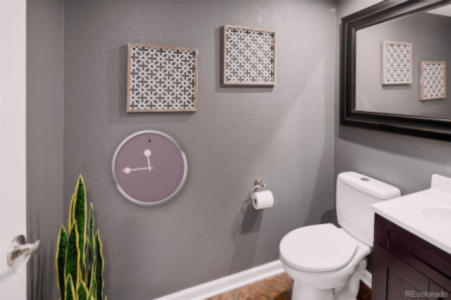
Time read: 11h44
